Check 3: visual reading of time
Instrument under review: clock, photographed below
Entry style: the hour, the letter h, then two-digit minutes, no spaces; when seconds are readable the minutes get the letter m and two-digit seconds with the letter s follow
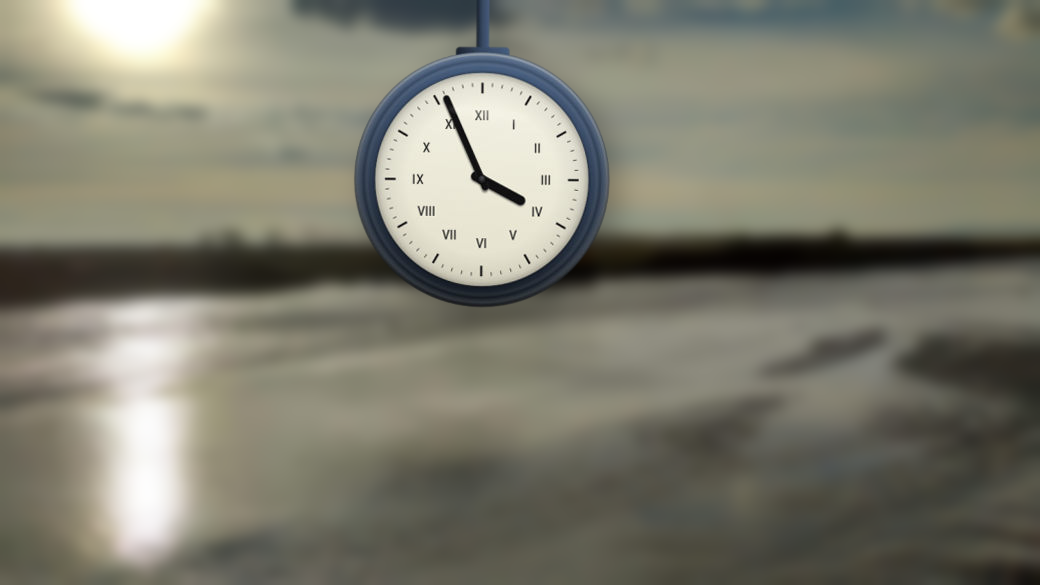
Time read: 3h56
